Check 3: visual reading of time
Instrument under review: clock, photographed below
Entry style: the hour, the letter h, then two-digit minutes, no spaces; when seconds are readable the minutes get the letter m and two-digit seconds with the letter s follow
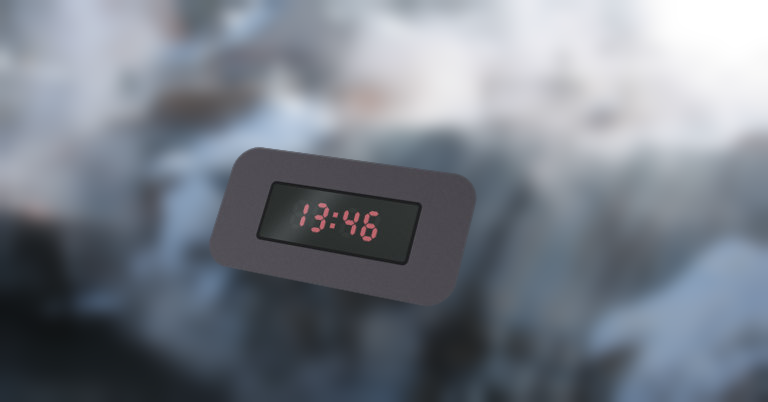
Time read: 13h46
